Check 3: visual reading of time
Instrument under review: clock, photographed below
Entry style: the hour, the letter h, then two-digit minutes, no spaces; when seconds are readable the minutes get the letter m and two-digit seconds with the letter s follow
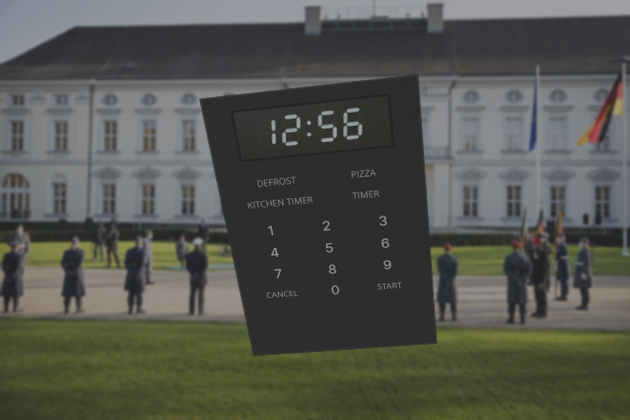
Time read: 12h56
